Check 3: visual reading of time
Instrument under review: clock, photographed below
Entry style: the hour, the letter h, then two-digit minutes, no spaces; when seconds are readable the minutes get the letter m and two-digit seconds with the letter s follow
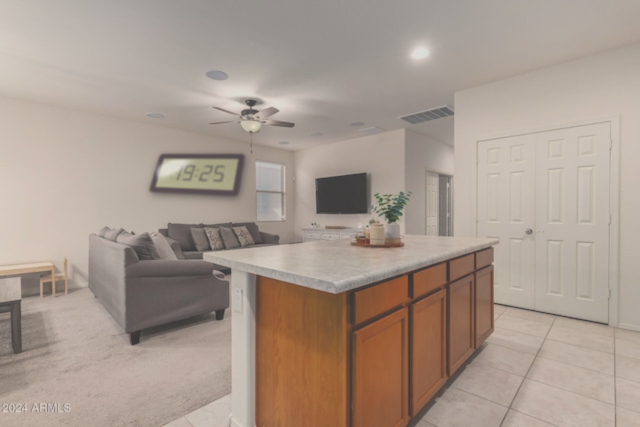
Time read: 19h25
